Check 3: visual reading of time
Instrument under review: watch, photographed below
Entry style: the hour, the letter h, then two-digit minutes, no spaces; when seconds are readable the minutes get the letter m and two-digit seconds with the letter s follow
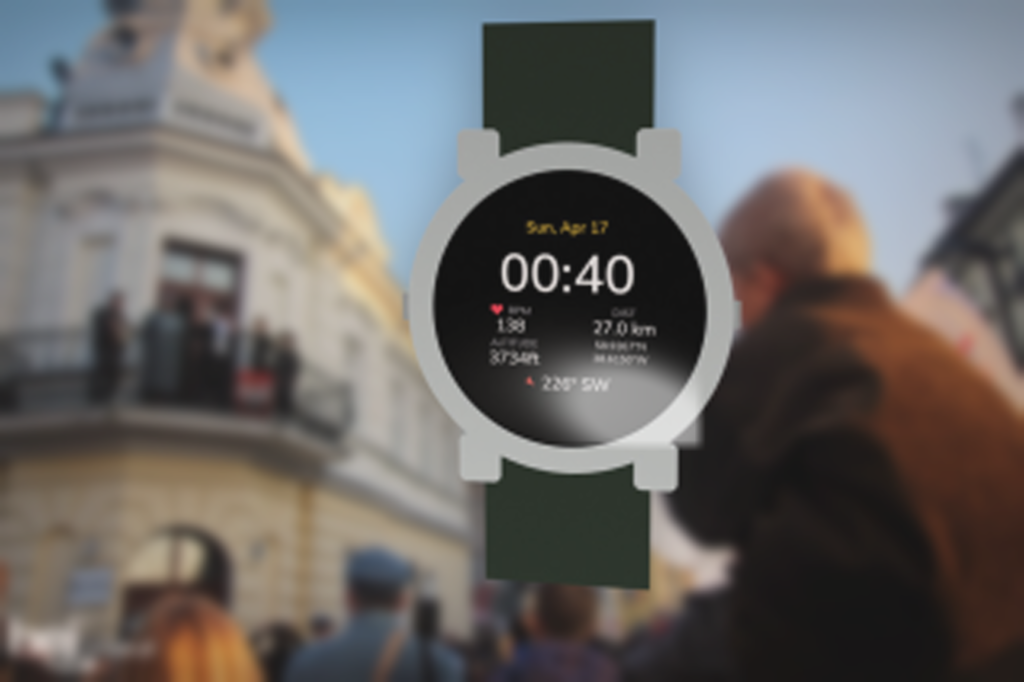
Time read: 0h40
